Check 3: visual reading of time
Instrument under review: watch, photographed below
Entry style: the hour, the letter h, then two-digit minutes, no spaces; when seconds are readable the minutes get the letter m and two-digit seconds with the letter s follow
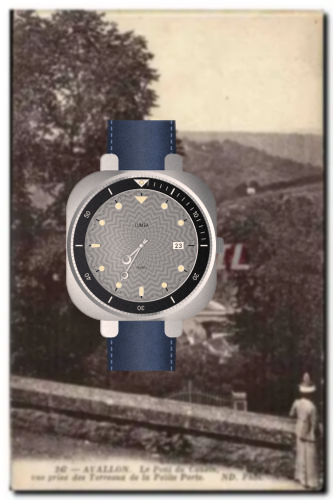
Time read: 7h35
